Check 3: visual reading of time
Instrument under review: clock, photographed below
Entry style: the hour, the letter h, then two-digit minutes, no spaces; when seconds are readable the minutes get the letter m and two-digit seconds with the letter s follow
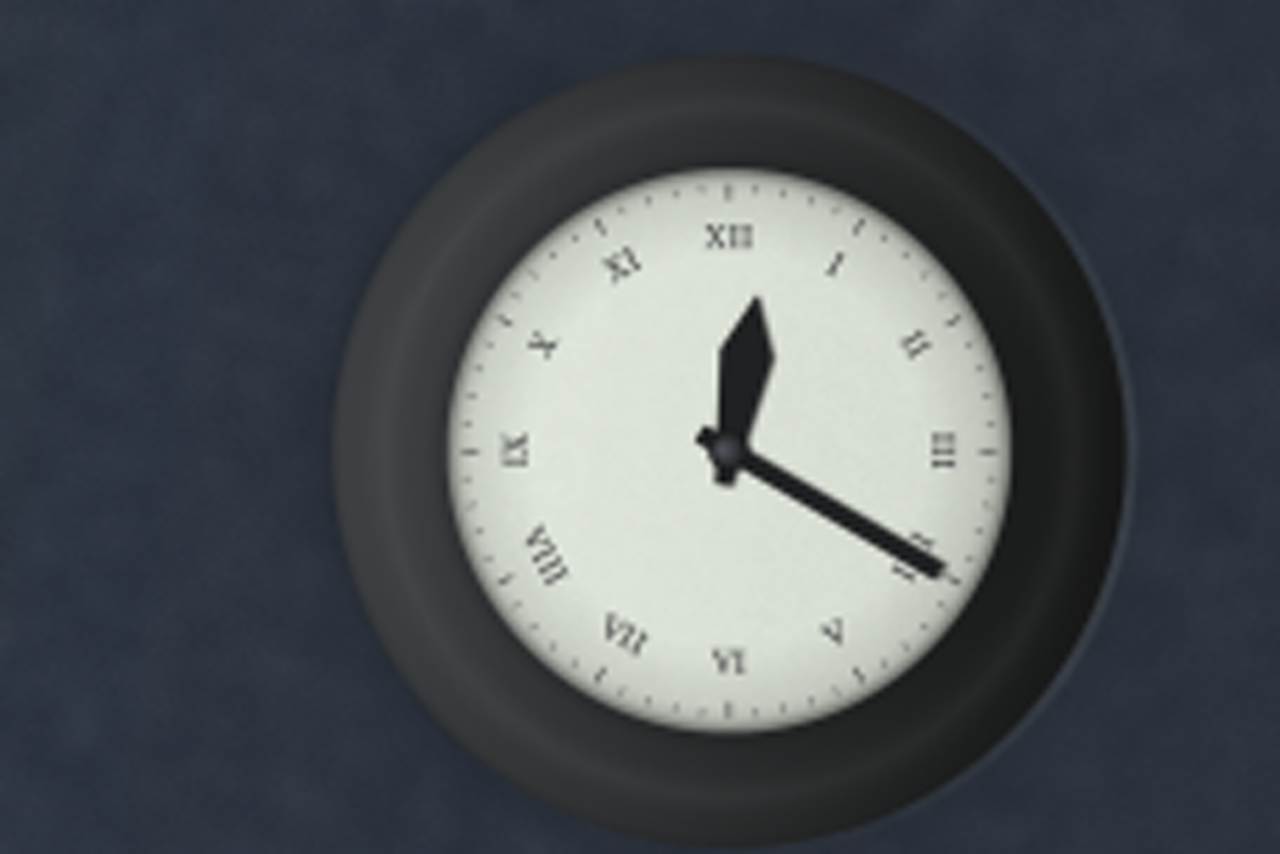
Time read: 12h20
